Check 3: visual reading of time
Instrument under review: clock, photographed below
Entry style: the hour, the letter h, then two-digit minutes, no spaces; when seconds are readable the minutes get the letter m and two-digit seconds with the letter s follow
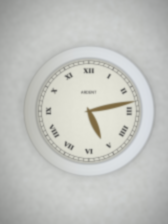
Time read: 5h13
